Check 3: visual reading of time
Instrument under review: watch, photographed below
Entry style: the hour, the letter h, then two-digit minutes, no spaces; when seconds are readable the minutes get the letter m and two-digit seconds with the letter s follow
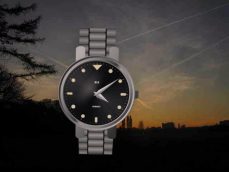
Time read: 4h09
